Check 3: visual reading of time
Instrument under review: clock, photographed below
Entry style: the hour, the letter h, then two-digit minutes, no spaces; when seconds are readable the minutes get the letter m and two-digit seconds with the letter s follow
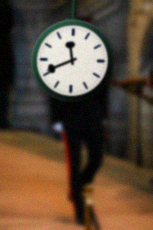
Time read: 11h41
